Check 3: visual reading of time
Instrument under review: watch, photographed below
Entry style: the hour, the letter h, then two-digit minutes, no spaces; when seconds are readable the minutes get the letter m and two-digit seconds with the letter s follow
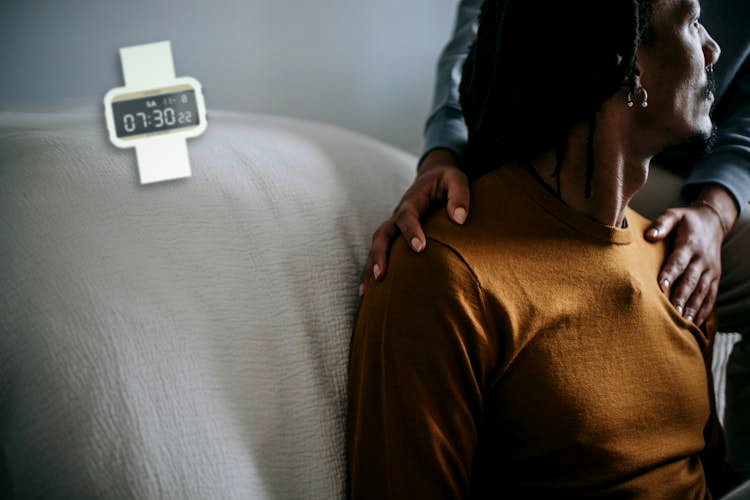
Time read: 7h30
